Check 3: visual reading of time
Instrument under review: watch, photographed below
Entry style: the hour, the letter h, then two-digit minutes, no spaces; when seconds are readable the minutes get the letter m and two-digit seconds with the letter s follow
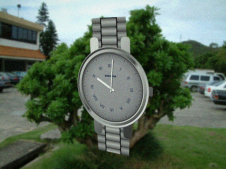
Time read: 10h01
